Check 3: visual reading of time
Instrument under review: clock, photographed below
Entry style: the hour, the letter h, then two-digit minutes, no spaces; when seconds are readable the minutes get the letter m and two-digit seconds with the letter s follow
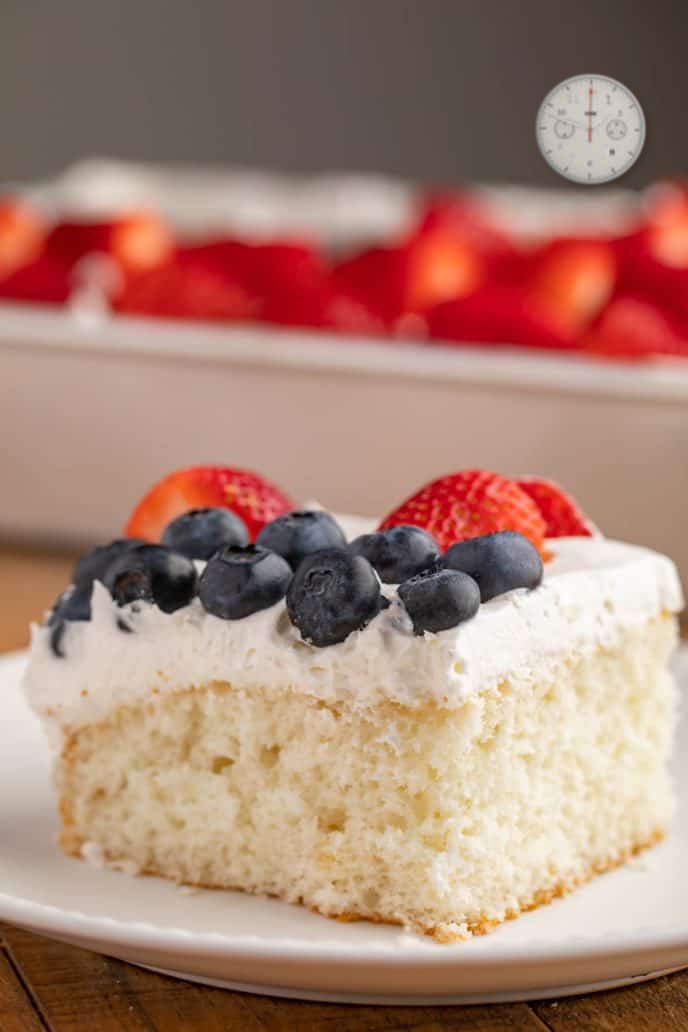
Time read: 1h48
